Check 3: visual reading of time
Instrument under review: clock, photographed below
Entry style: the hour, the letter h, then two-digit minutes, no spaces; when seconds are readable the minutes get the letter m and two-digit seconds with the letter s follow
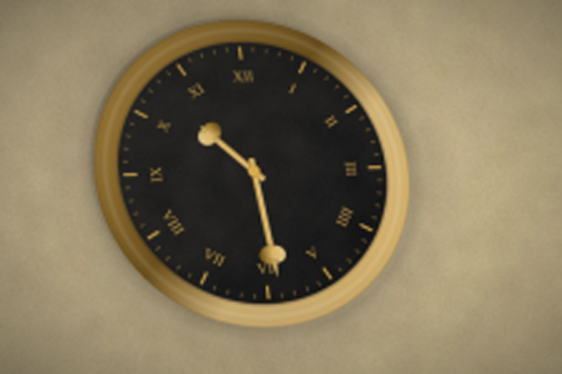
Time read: 10h29
